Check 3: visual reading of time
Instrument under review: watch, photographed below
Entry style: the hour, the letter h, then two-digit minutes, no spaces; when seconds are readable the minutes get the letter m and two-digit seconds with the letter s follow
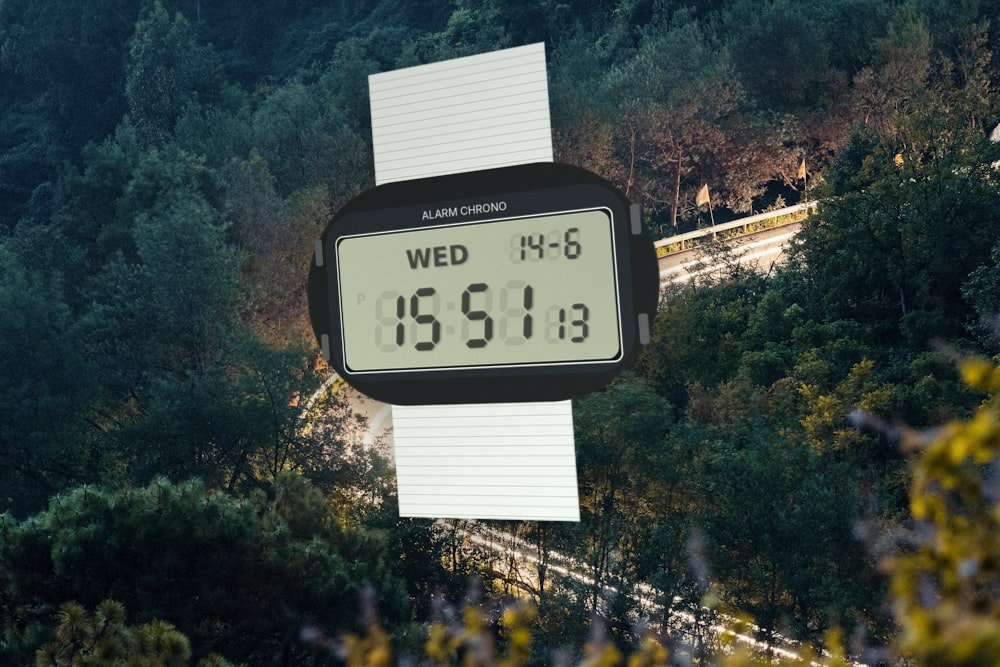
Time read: 15h51m13s
